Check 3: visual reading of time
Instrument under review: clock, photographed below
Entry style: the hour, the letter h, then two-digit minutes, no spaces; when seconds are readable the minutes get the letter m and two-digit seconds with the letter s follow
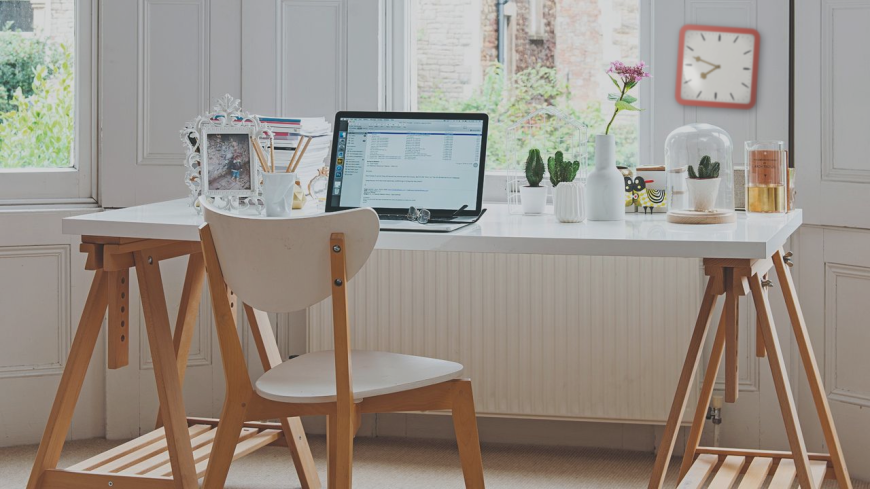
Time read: 7h48
